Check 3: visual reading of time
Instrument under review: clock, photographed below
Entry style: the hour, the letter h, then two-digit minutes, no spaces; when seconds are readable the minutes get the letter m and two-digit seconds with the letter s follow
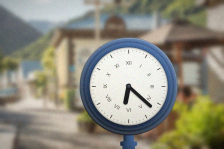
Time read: 6h22
